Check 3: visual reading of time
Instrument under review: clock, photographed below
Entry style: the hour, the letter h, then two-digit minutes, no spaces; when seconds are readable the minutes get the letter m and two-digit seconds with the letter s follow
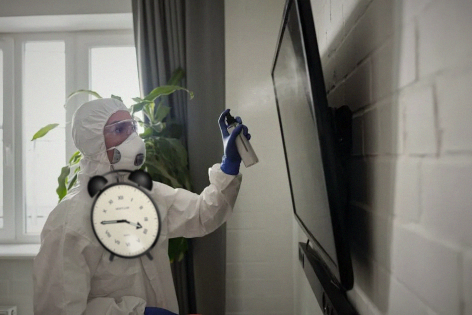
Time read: 3h45
